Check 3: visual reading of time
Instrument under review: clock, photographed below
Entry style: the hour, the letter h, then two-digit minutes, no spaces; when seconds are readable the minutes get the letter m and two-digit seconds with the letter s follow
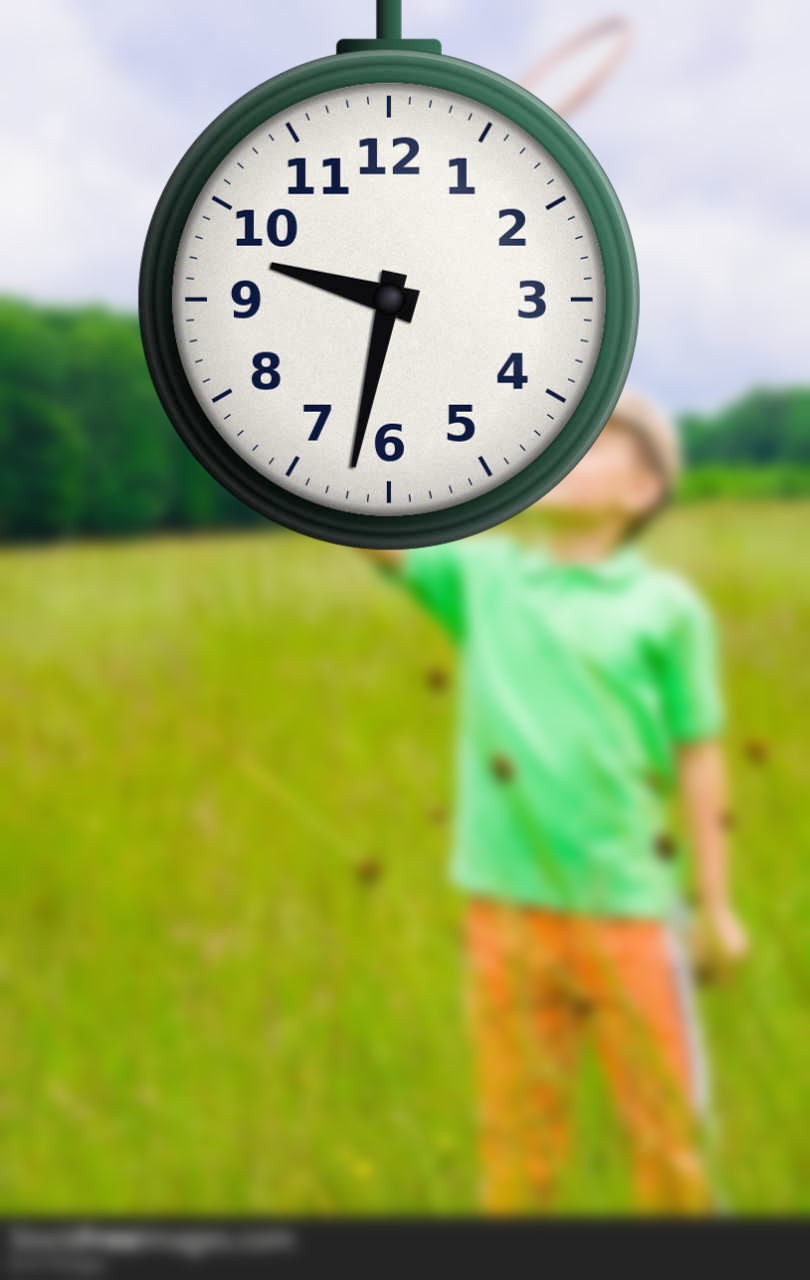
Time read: 9h32
